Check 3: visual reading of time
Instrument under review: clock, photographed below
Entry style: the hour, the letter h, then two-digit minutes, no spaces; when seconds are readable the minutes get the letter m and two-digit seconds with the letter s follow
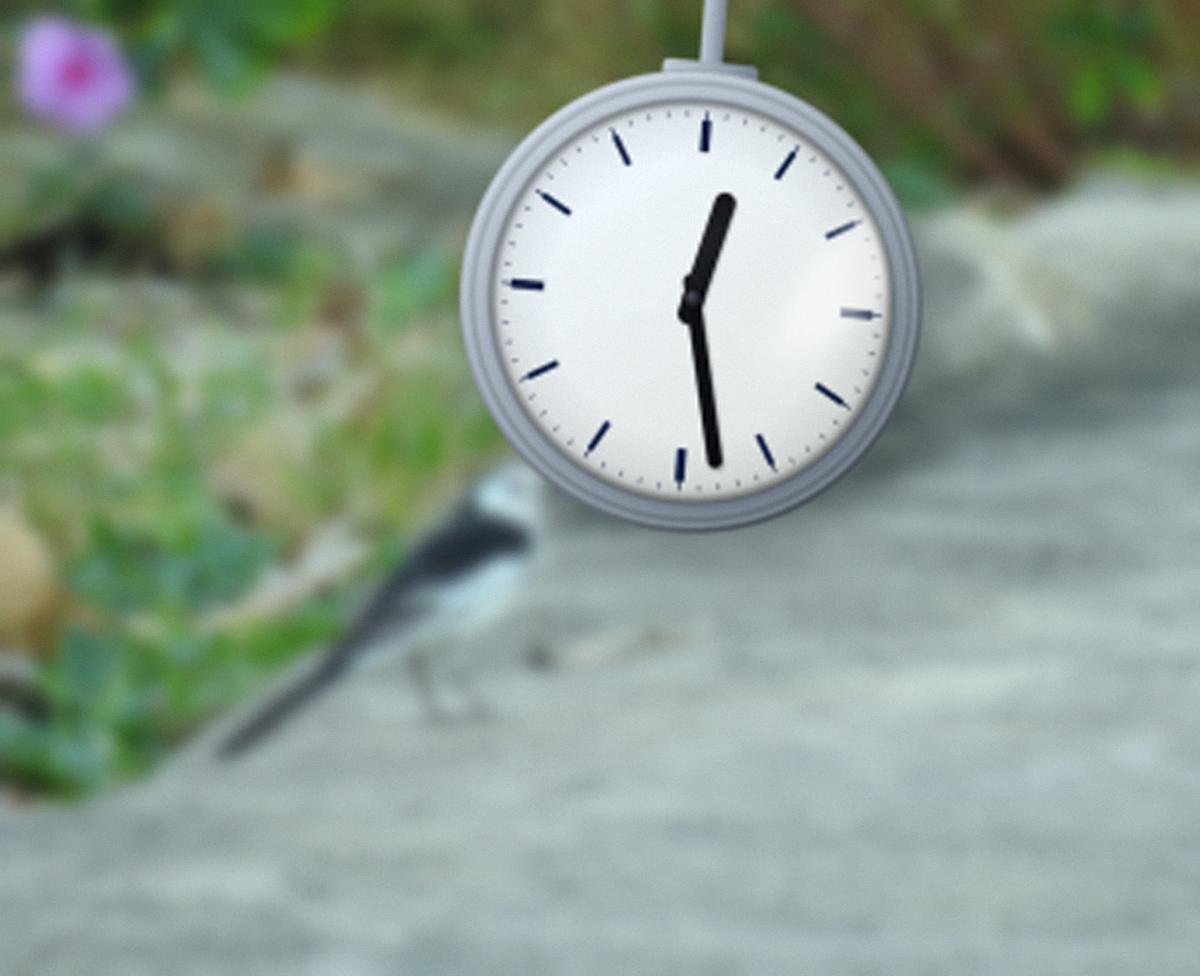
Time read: 12h28
